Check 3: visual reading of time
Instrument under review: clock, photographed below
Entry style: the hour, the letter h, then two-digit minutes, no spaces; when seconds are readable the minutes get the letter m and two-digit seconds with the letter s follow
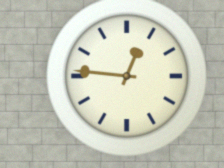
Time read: 12h46
